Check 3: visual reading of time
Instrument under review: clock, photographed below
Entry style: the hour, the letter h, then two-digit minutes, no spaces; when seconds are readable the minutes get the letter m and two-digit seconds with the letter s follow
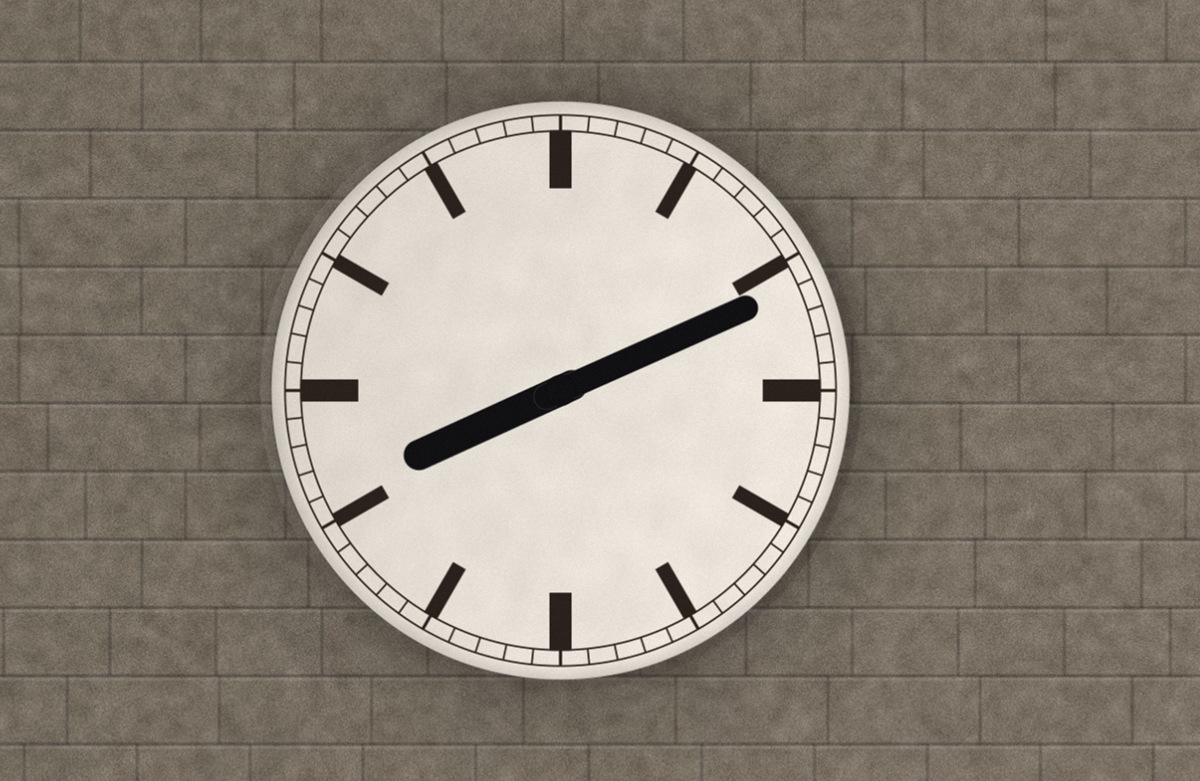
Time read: 8h11
